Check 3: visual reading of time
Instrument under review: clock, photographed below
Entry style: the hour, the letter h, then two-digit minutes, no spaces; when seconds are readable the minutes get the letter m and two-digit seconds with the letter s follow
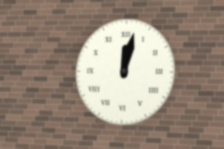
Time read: 12h02
